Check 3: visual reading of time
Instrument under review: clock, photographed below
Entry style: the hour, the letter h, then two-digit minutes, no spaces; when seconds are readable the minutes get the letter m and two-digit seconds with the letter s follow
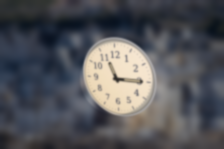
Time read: 11h15
